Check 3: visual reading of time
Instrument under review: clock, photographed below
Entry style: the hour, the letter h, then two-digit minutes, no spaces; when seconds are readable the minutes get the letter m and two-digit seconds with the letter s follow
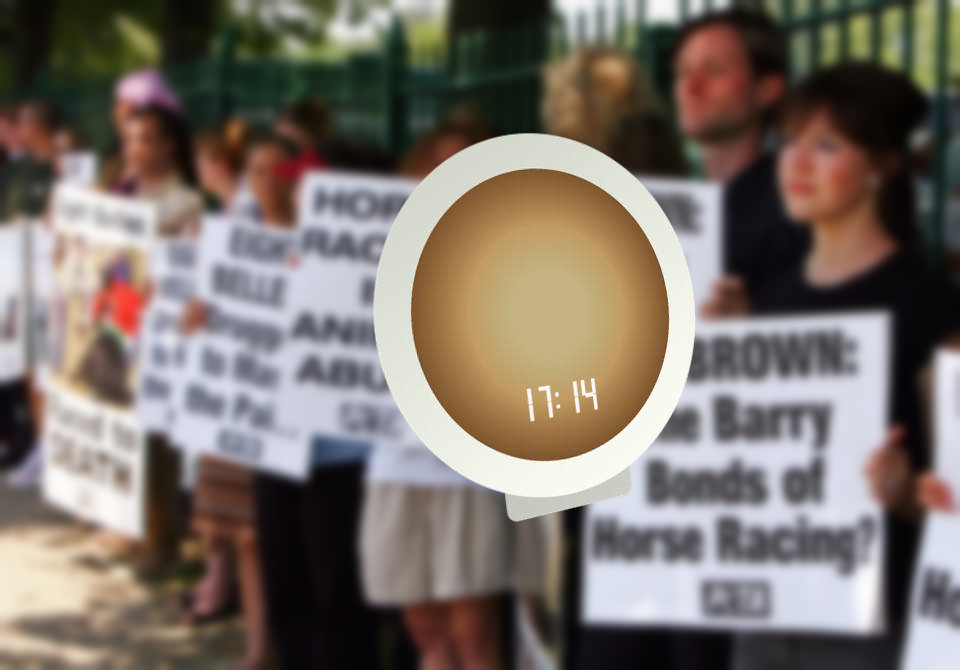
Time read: 17h14
